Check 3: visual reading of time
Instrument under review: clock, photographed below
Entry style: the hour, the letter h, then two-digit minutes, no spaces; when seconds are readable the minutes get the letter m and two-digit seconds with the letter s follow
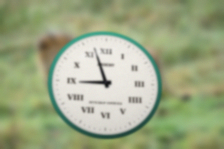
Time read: 8h57
